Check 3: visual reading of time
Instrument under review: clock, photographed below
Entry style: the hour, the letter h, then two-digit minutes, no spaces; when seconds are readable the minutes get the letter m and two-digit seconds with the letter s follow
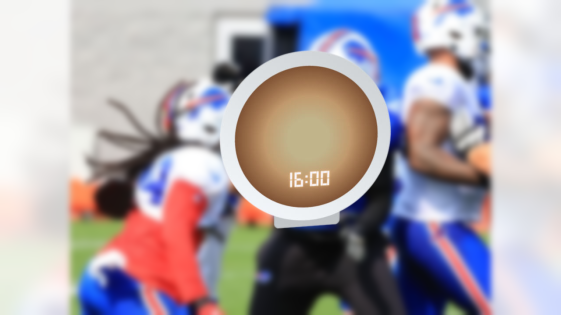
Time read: 16h00
